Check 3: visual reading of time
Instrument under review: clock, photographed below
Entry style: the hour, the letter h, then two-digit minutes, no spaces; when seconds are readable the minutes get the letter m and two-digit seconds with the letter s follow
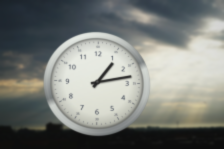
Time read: 1h13
